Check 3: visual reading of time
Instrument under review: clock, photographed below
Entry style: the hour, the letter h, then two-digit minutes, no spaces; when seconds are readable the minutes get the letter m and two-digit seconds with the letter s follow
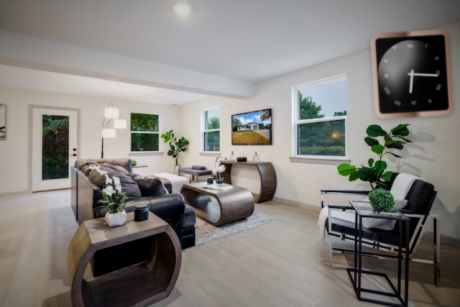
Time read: 6h16
